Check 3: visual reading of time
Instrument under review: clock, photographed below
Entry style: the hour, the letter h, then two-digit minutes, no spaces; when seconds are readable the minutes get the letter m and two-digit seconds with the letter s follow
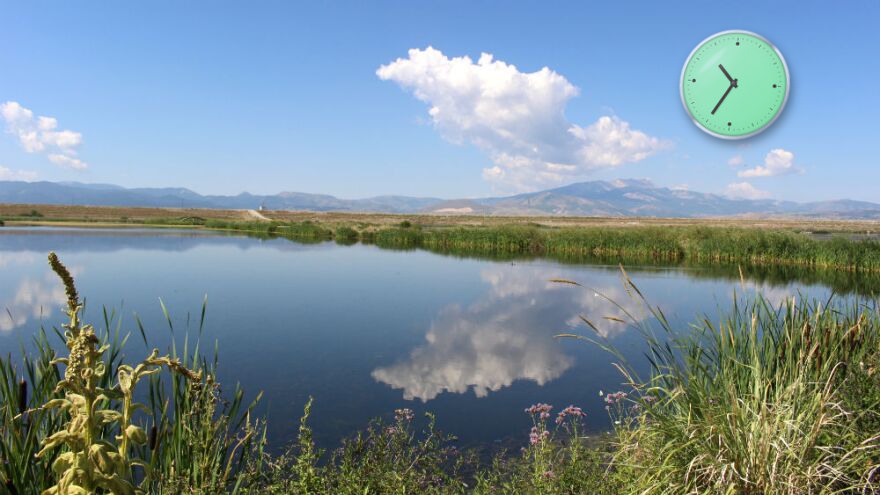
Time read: 10h35
